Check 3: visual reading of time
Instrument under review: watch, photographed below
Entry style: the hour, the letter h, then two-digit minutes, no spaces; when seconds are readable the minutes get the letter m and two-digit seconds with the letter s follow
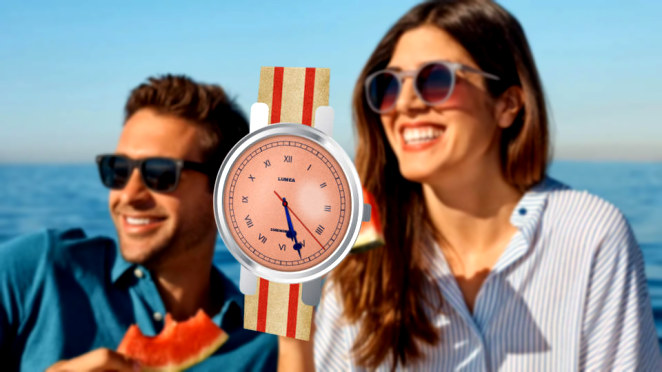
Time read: 5h26m22s
